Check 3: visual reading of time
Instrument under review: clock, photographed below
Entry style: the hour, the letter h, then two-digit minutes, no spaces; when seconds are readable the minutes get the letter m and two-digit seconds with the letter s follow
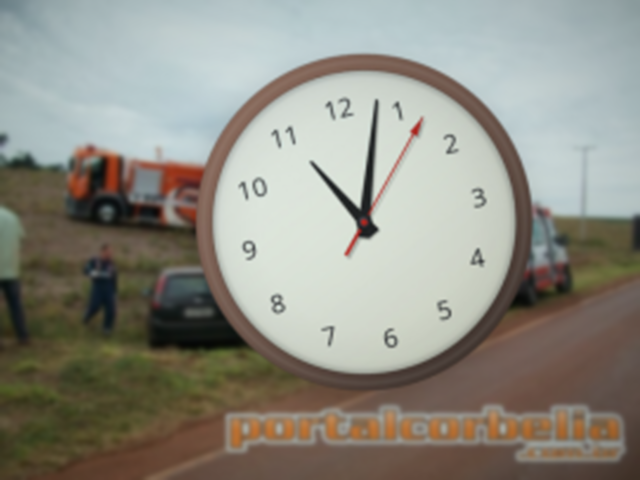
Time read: 11h03m07s
